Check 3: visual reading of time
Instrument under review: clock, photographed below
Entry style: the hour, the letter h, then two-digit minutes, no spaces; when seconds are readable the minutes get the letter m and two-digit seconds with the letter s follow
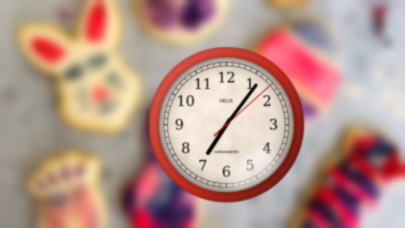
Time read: 7h06m08s
